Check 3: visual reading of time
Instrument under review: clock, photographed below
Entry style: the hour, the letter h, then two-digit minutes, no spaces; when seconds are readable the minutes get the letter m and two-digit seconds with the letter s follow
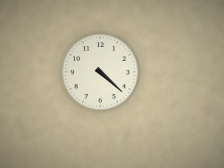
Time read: 4h22
